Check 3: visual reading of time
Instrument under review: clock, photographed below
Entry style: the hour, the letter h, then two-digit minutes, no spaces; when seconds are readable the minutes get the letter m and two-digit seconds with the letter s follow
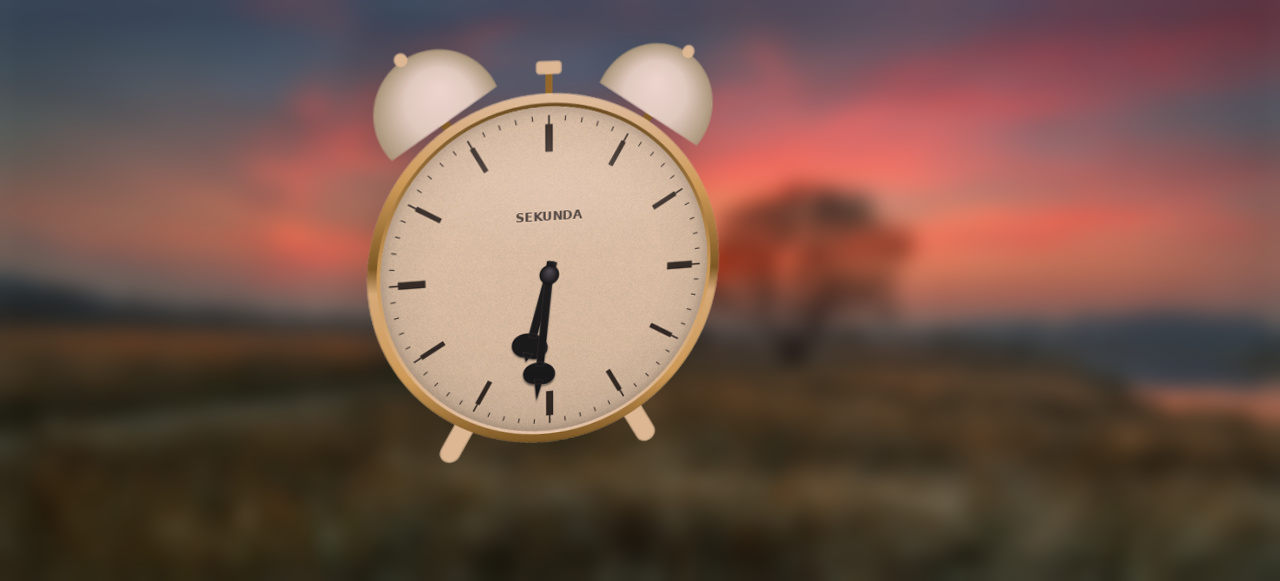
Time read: 6h31
